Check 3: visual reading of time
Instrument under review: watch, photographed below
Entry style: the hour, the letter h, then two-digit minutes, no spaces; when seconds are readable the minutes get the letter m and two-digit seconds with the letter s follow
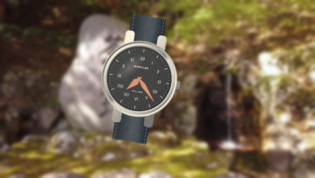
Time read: 7h23
